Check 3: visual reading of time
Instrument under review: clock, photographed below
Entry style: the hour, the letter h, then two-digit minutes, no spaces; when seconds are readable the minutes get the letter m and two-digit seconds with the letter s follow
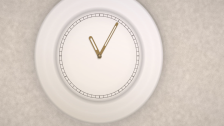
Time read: 11h05
